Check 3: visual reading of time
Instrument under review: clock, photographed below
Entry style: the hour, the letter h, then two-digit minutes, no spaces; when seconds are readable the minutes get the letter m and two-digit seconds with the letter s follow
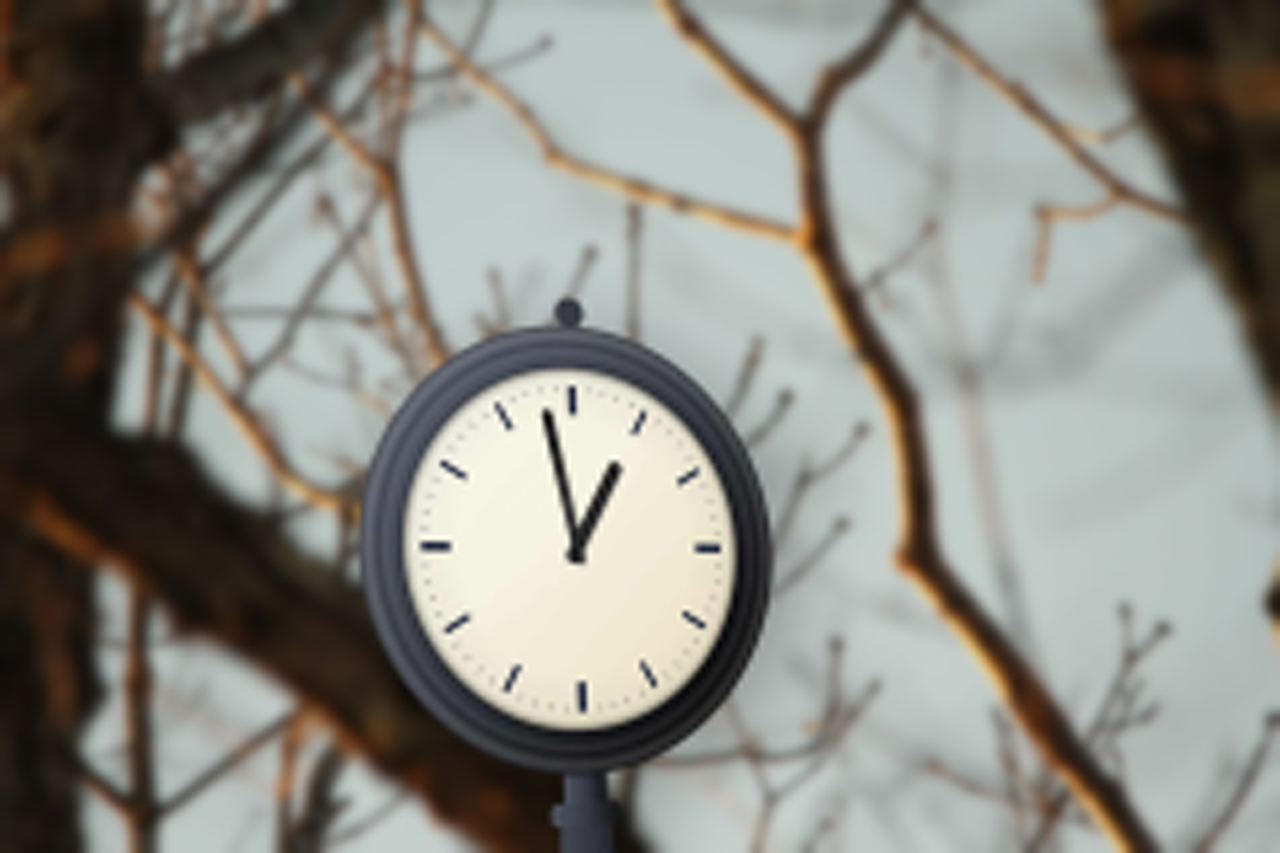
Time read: 12h58
